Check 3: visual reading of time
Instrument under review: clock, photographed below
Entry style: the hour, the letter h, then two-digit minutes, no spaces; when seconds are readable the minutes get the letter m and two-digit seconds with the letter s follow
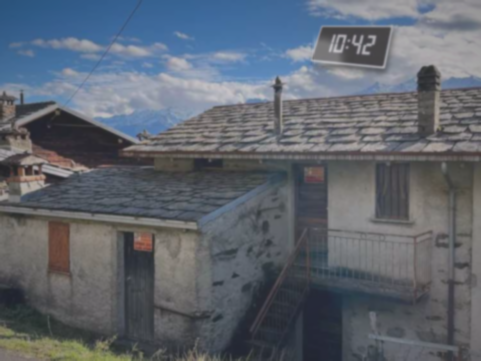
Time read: 10h42
